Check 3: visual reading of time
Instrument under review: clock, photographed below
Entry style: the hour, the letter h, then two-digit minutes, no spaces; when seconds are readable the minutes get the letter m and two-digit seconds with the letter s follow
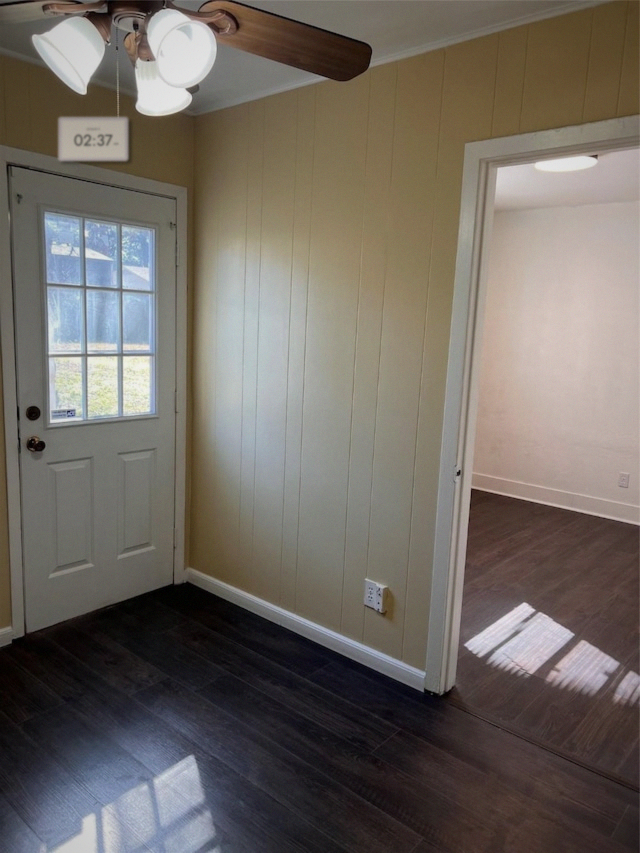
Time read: 2h37
